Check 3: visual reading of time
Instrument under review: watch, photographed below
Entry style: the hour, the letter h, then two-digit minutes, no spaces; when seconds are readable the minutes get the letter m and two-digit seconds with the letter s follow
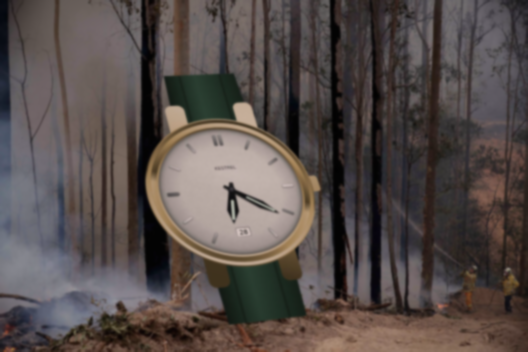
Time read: 6h21
